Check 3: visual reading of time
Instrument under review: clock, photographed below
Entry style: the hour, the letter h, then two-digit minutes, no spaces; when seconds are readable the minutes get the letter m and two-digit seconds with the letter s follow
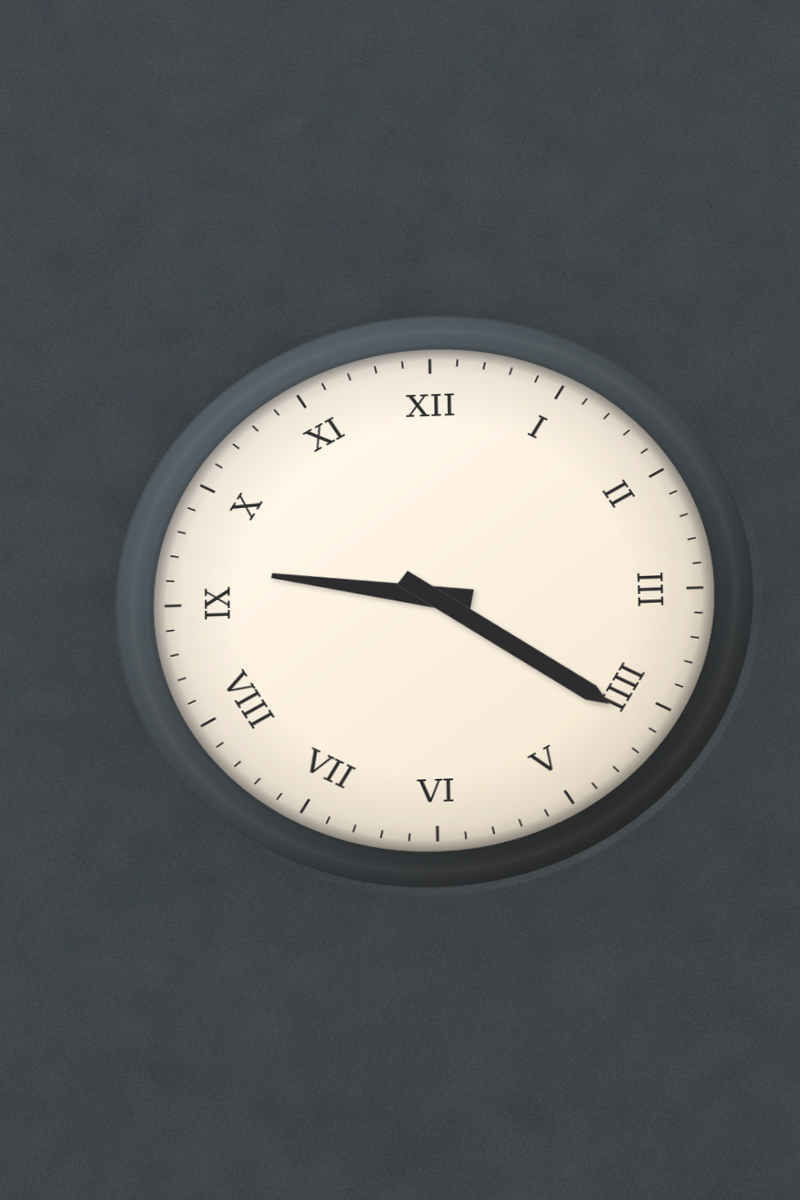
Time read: 9h21
